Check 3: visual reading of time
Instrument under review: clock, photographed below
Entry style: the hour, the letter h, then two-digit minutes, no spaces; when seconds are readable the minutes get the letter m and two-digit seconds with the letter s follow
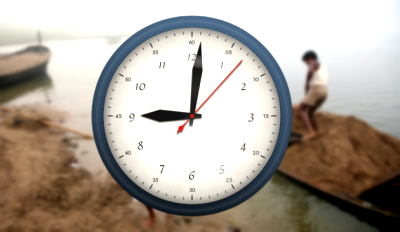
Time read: 9h01m07s
